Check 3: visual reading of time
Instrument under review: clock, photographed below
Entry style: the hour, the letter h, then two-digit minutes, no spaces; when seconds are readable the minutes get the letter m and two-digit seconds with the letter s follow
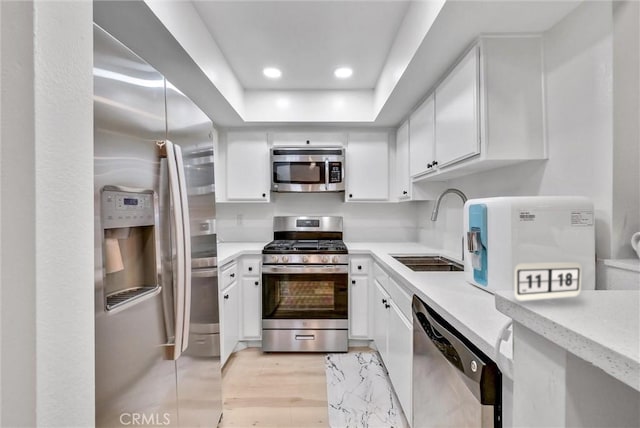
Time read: 11h18
